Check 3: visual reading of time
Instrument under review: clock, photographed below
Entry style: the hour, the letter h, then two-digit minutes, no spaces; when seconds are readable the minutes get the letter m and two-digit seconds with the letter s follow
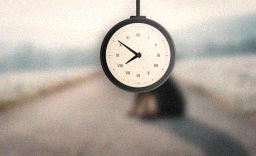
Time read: 7h51
